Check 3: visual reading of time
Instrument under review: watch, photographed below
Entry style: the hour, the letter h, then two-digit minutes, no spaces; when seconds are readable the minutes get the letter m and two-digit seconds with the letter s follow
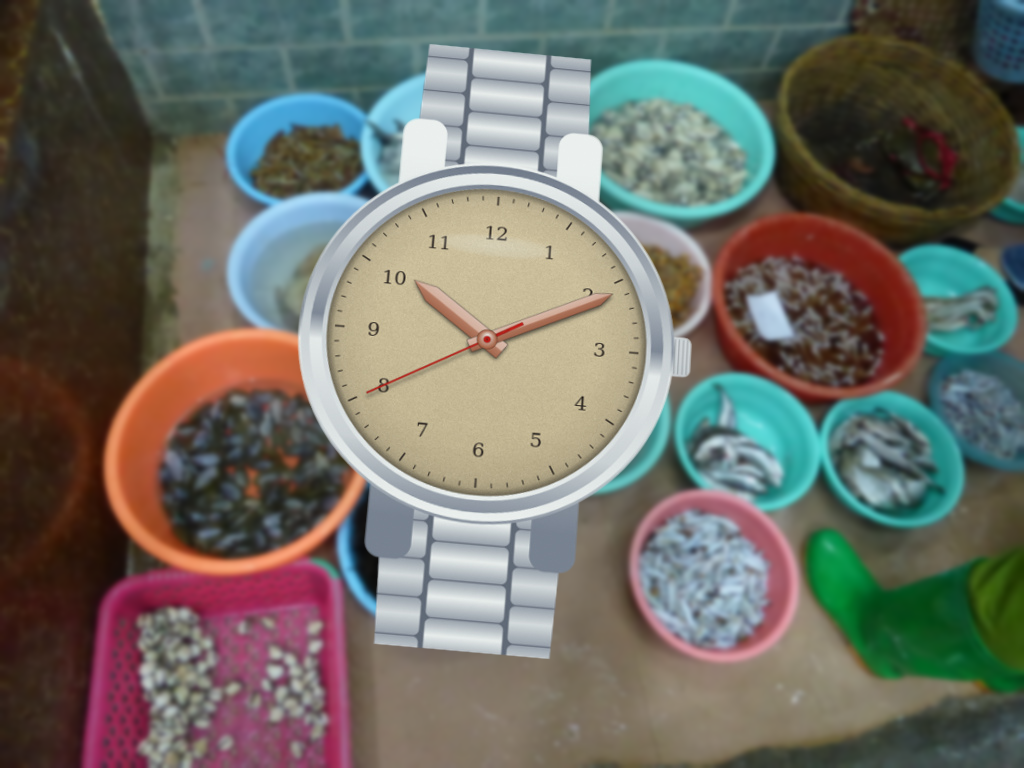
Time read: 10h10m40s
